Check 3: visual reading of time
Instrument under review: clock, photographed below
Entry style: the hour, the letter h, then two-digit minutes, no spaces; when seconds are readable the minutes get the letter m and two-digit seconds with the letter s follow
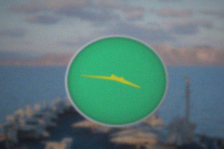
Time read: 3h46
